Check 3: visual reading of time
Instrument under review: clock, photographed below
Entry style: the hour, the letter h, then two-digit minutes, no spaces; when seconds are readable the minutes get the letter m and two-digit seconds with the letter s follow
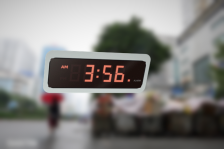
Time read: 3h56
